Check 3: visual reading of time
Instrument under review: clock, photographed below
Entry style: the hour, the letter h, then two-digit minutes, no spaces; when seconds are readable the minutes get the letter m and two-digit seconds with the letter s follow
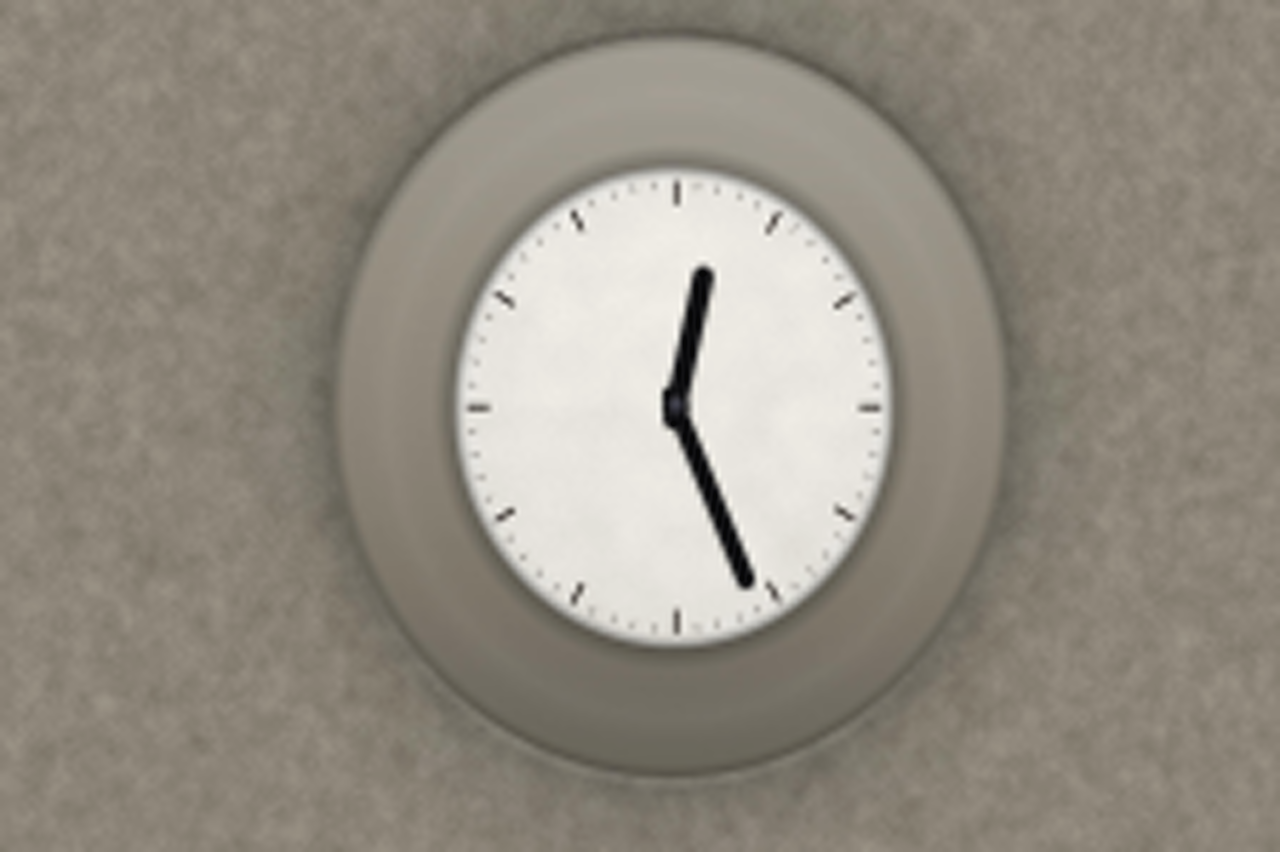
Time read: 12h26
